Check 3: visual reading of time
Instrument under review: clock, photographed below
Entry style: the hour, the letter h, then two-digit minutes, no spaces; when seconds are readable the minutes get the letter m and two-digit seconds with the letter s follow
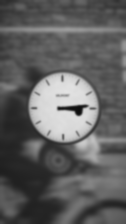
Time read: 3h14
